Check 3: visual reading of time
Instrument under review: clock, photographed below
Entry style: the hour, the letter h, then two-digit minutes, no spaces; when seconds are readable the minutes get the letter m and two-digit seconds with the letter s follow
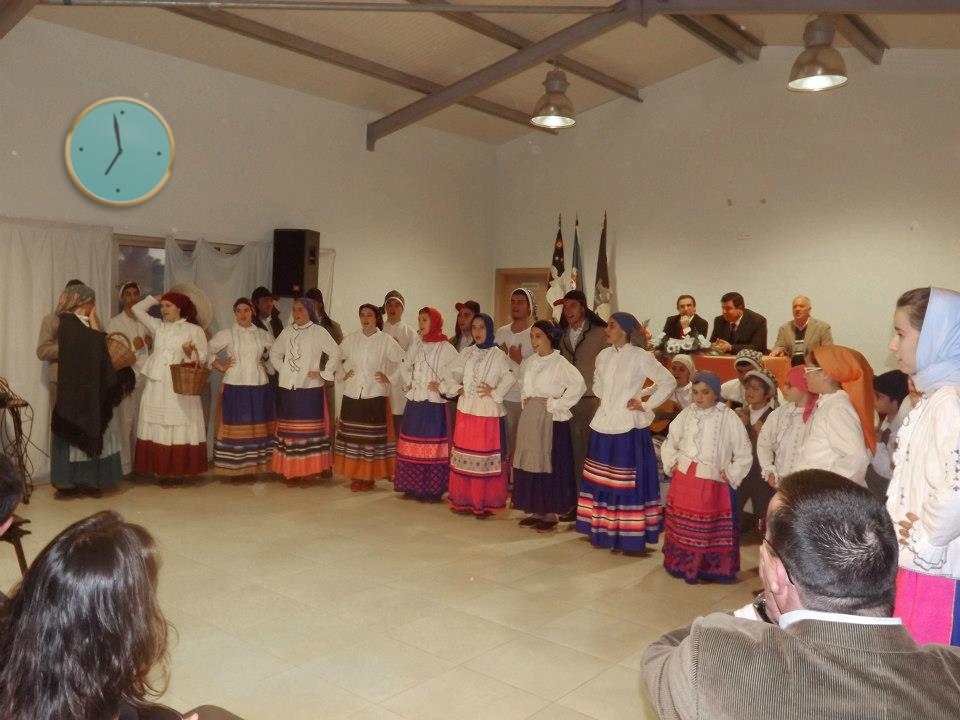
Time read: 6h58
